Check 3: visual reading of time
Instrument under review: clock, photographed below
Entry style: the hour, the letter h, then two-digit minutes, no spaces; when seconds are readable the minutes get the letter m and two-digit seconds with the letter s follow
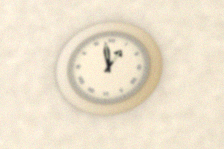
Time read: 12h58
